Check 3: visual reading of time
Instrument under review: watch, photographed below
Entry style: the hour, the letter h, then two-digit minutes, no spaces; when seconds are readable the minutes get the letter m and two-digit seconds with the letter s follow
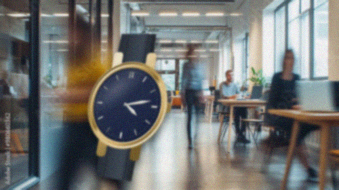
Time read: 4h13
